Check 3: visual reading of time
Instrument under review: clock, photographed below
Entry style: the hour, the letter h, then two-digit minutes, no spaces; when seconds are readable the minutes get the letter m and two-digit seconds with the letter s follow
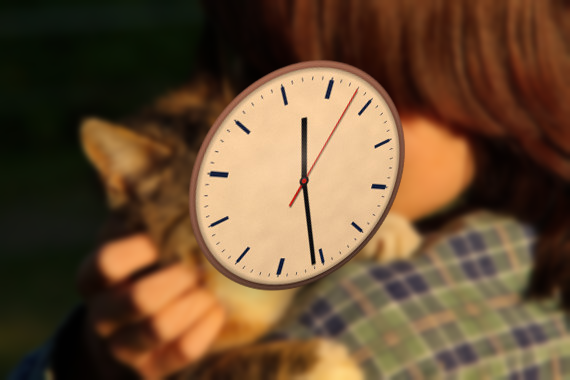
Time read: 11h26m03s
